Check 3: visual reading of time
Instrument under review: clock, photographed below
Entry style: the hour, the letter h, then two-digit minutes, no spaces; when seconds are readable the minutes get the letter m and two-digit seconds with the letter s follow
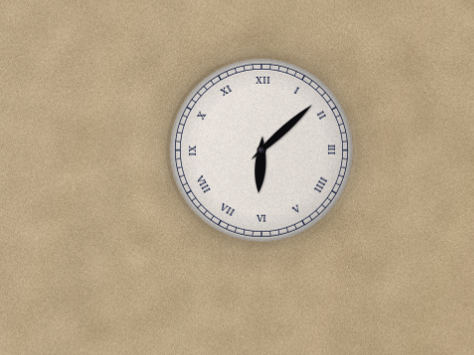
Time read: 6h08
